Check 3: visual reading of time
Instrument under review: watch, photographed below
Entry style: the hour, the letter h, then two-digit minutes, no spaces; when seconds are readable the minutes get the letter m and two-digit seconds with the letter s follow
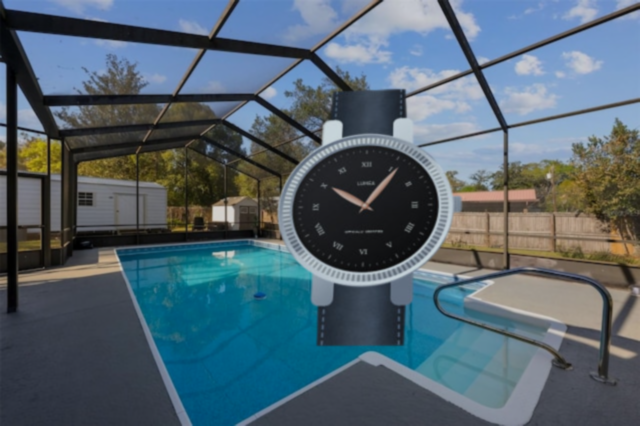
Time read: 10h06
